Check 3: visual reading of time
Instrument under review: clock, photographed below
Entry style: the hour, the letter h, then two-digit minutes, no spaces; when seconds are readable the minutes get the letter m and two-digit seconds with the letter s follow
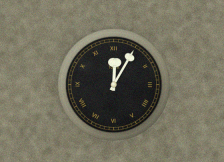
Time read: 12h05
